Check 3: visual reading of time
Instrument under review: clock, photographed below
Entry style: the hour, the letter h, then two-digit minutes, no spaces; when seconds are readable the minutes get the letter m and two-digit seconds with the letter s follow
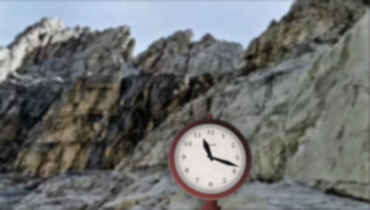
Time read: 11h18
